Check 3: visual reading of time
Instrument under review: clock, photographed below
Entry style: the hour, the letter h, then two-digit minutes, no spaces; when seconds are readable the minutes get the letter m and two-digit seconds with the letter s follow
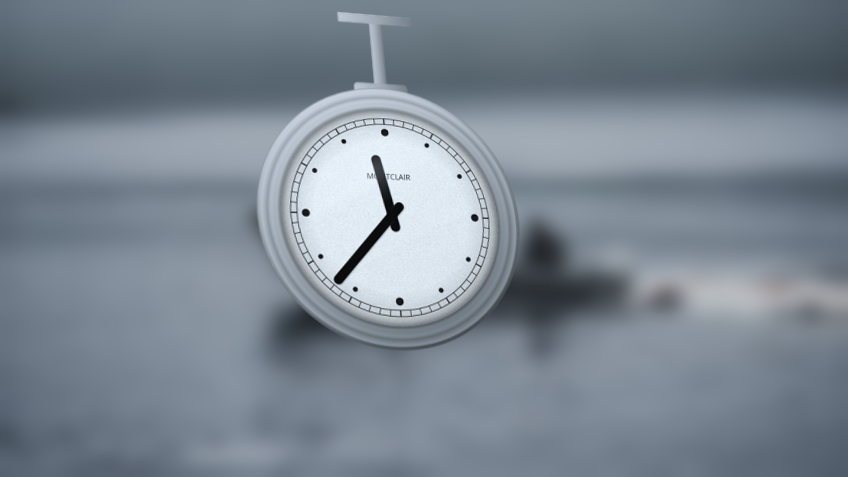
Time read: 11h37
